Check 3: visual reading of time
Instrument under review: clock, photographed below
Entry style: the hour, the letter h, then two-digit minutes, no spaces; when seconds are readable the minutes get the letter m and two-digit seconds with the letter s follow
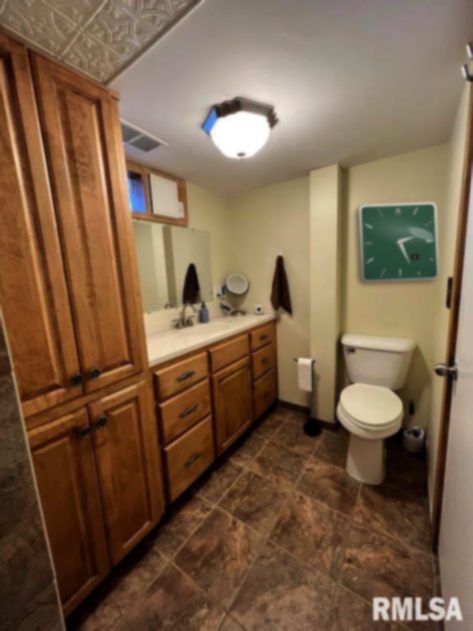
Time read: 2h26
